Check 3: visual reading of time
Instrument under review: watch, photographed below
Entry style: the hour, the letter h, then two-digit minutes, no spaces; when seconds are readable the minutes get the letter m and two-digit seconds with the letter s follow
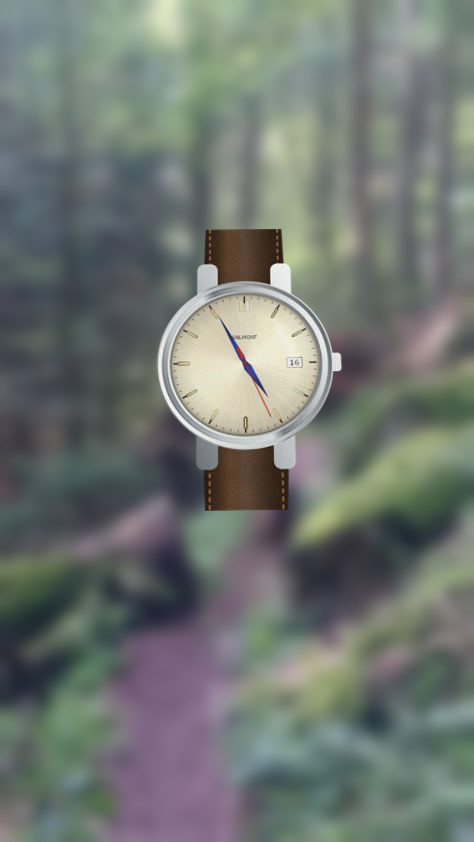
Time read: 4h55m26s
